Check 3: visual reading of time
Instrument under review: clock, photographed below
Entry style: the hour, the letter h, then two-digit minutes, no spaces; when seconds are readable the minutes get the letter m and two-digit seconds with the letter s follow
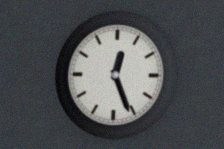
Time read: 12h26
